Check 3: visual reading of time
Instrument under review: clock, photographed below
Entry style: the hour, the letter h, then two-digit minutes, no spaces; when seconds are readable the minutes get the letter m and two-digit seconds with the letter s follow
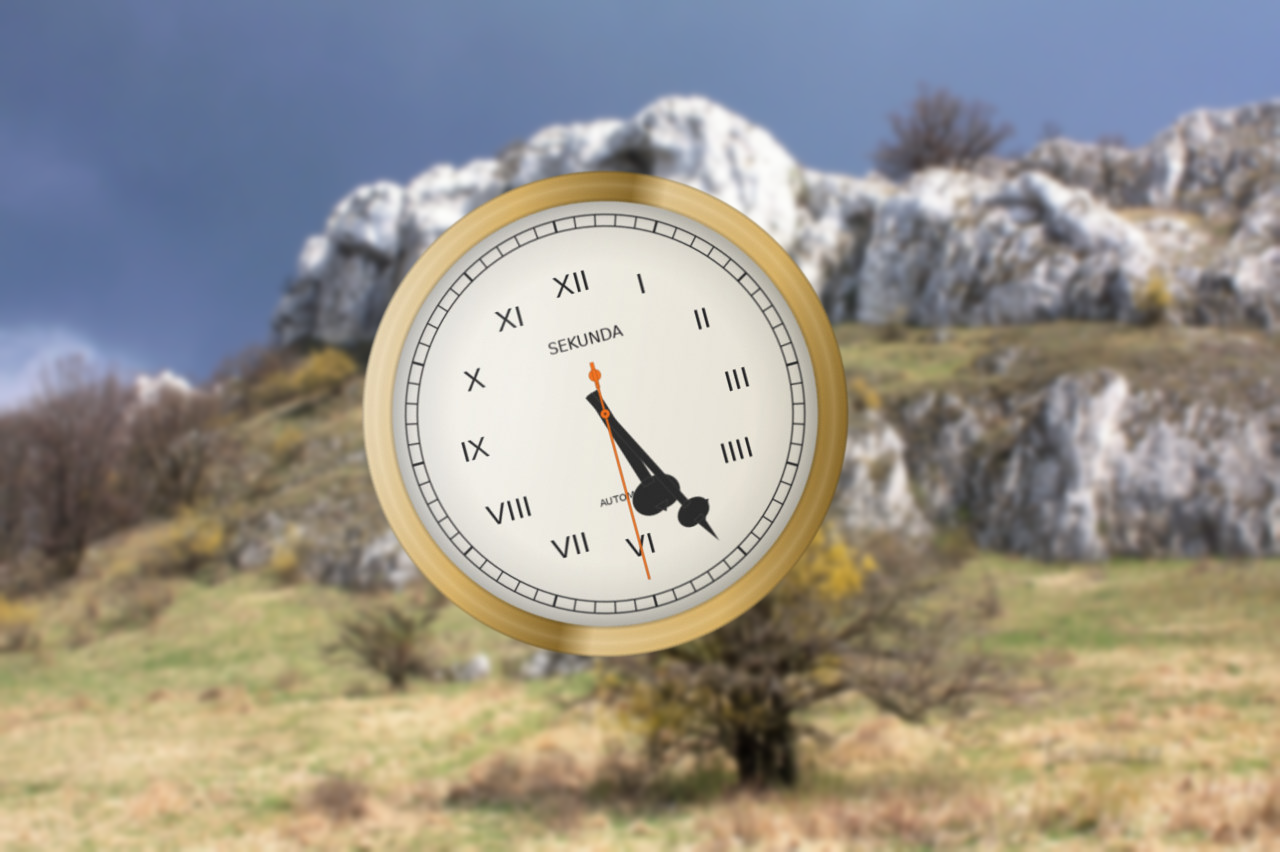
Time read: 5h25m30s
